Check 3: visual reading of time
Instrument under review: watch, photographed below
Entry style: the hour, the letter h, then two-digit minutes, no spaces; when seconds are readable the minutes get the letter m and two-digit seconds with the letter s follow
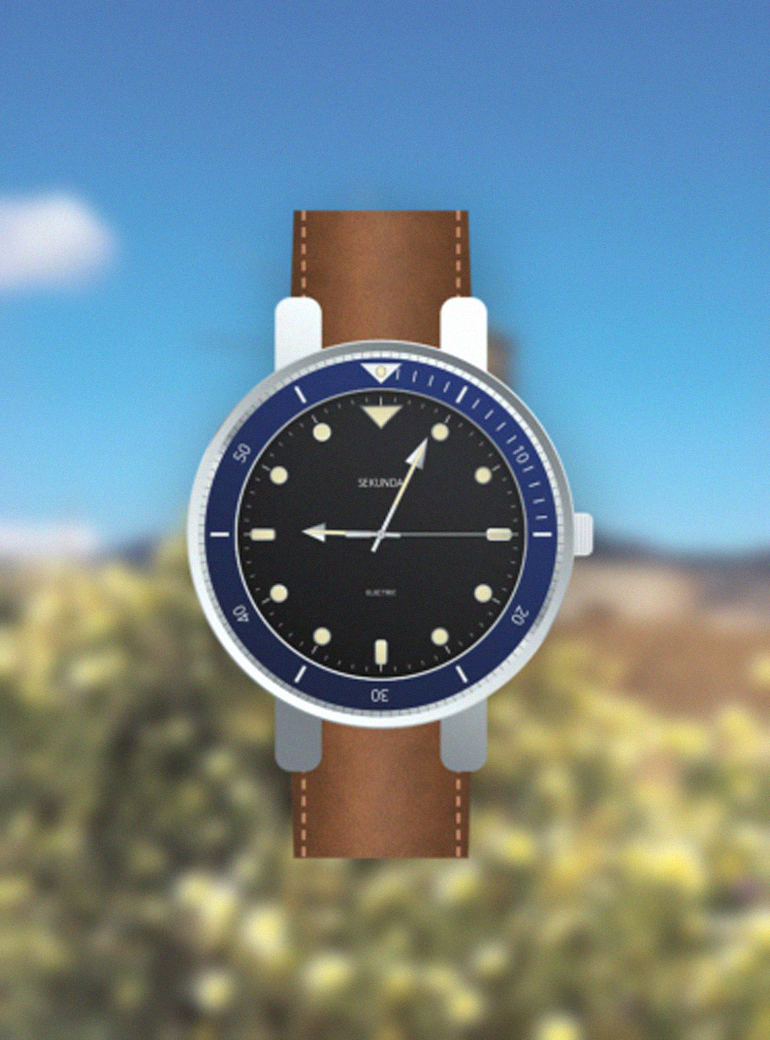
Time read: 9h04m15s
